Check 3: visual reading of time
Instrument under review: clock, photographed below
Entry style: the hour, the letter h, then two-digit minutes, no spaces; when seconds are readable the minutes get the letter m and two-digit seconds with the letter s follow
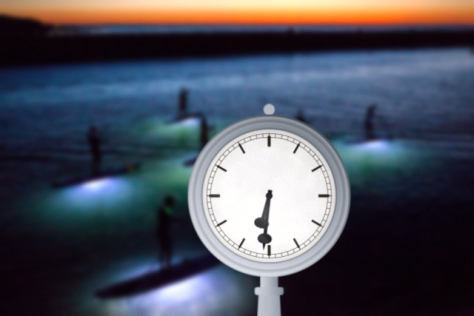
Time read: 6h31
